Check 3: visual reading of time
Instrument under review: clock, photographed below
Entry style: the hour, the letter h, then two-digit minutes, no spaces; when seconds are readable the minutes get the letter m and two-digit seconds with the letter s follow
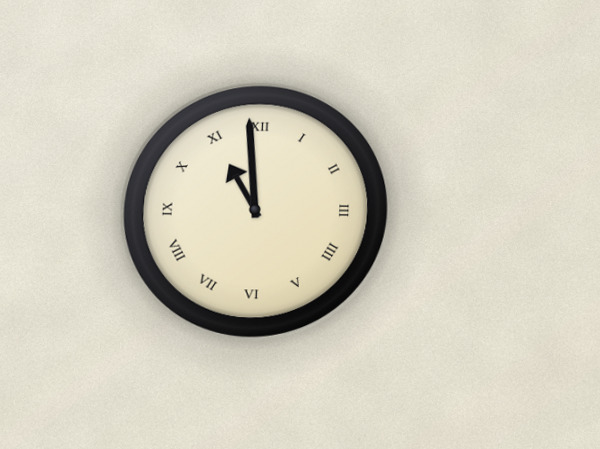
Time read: 10h59
